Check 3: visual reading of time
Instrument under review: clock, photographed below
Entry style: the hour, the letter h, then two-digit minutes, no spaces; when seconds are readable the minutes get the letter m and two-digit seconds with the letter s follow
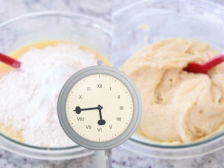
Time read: 5h44
